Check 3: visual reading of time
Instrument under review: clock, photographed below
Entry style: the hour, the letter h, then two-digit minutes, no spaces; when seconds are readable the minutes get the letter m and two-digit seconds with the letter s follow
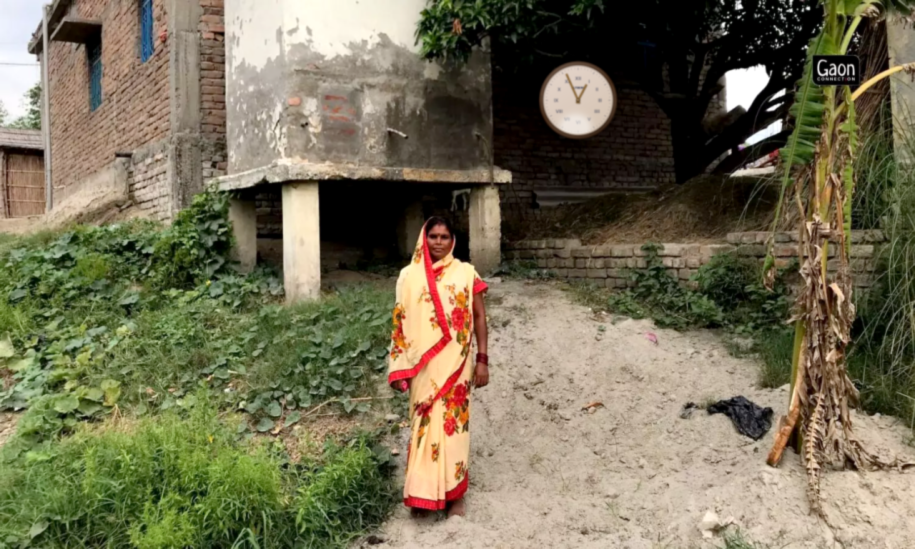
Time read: 12h56
